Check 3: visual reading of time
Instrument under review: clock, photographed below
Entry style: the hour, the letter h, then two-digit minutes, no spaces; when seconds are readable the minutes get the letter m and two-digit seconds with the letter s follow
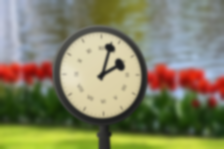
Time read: 2h03
